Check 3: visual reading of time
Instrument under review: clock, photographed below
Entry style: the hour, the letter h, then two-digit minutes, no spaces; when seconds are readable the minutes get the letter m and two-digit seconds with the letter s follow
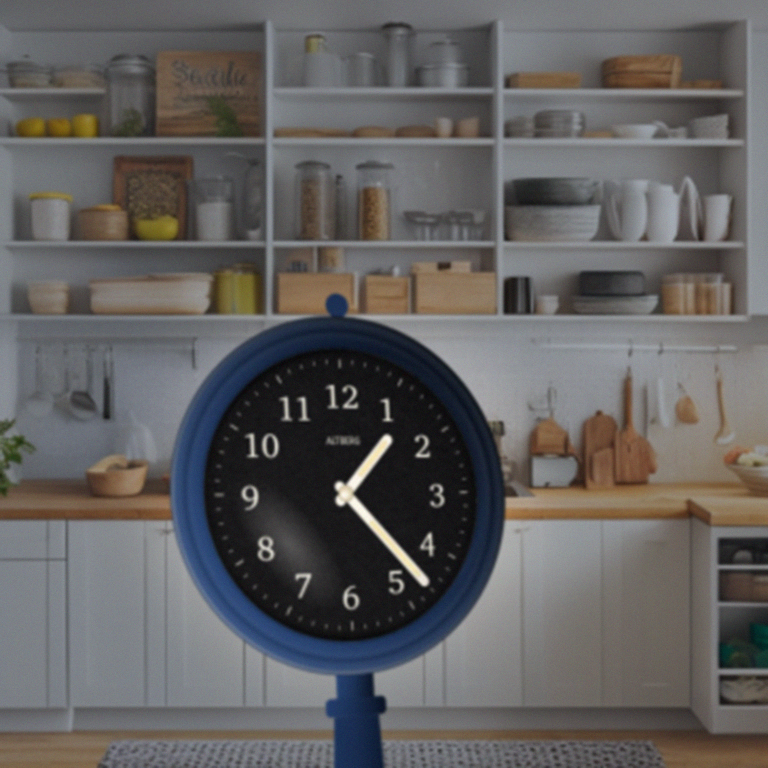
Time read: 1h23
